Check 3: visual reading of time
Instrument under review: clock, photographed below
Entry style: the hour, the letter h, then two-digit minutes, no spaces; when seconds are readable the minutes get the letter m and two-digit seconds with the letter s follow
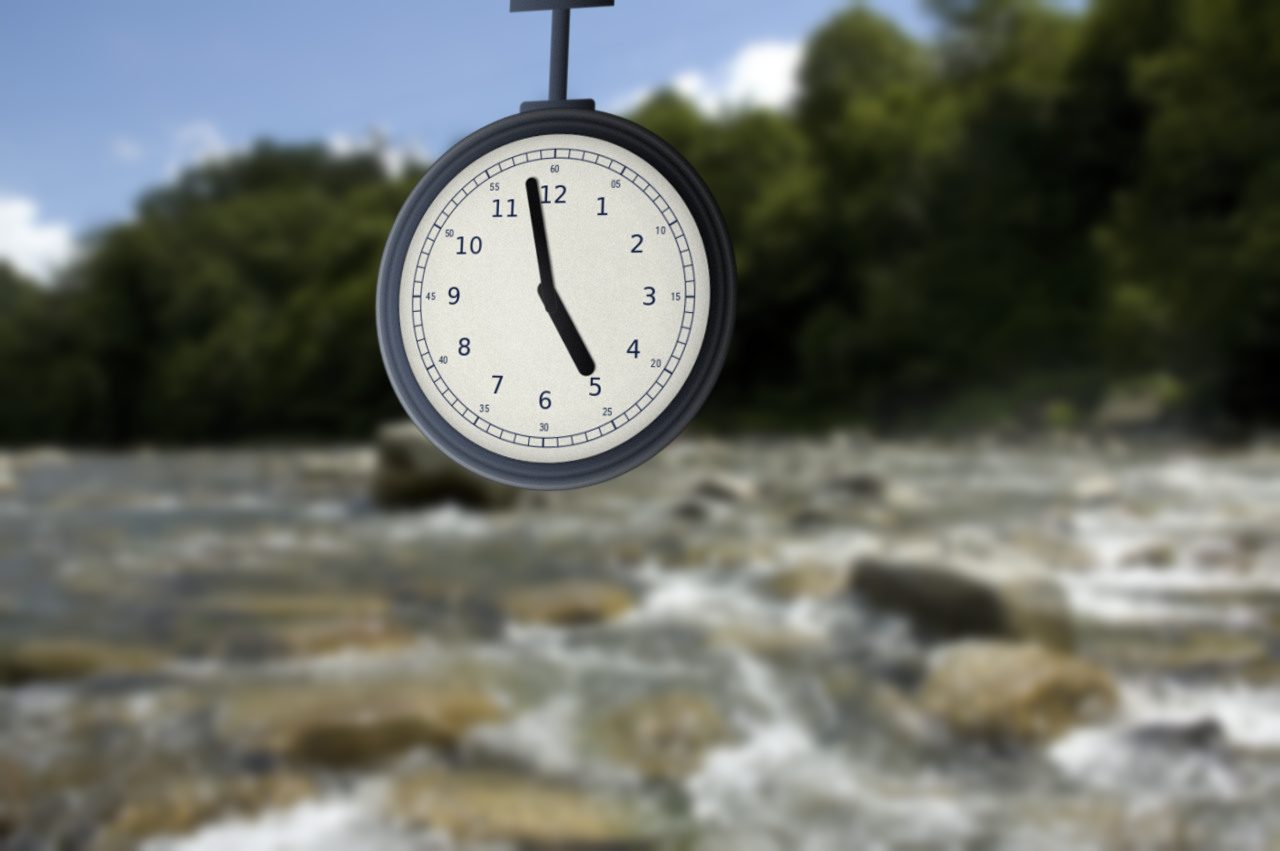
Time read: 4h58
